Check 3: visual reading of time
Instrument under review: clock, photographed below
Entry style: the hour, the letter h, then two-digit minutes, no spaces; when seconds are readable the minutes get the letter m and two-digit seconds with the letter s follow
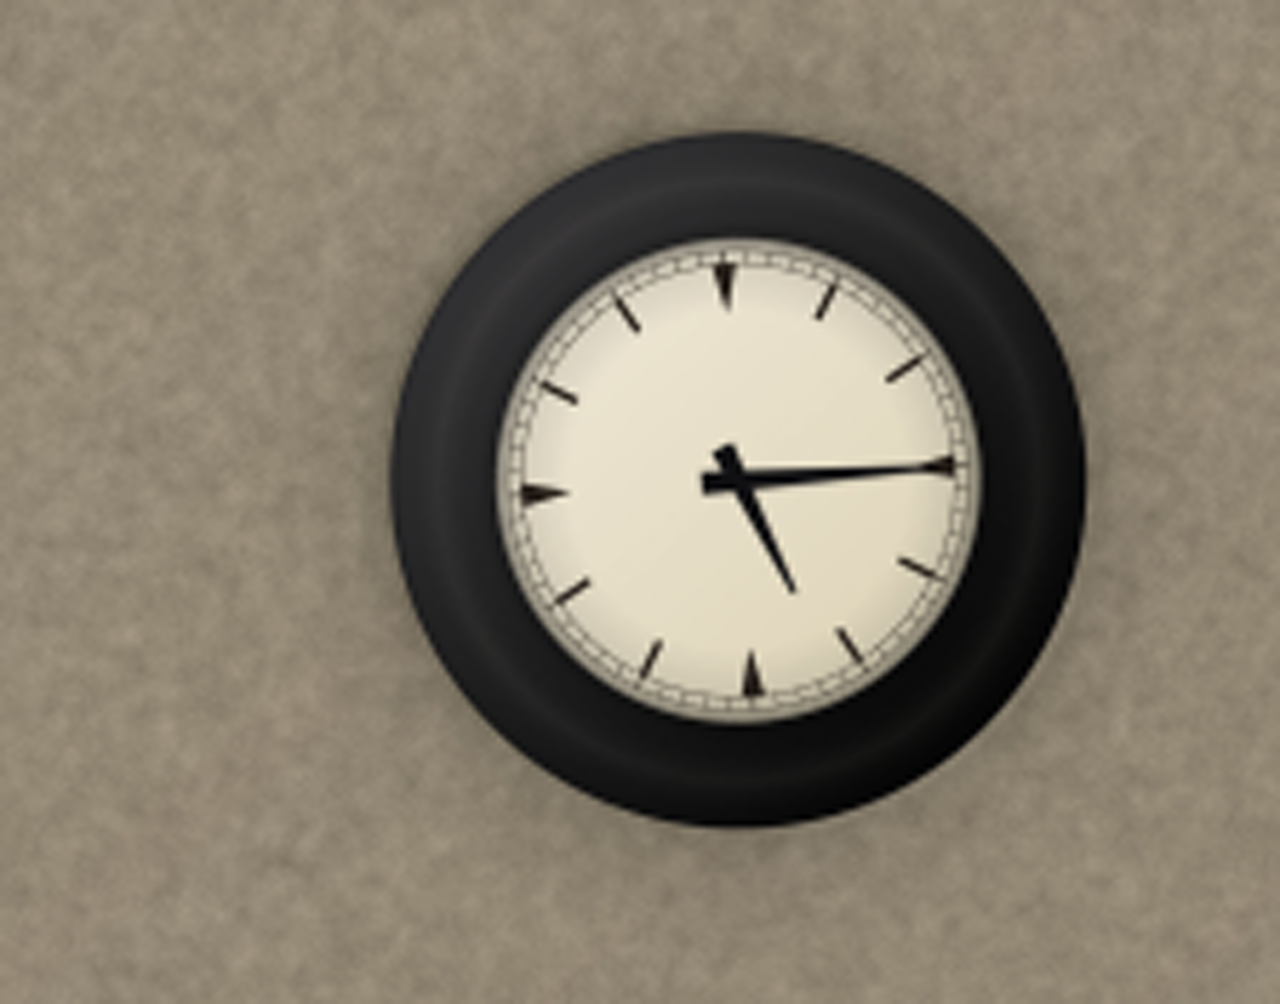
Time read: 5h15
